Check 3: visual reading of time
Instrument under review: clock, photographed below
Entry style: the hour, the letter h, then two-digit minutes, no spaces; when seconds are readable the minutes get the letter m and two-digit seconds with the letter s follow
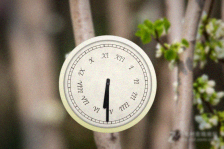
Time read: 5h26
